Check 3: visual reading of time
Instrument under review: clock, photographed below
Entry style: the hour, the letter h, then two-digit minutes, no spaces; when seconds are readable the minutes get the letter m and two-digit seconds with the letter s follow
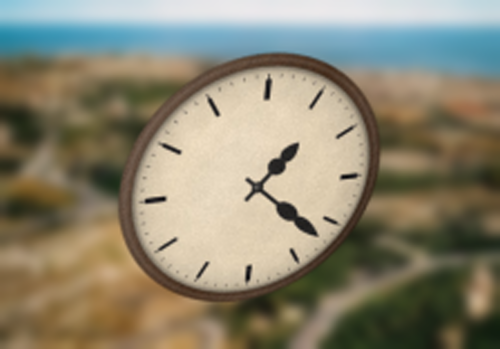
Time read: 1h22
